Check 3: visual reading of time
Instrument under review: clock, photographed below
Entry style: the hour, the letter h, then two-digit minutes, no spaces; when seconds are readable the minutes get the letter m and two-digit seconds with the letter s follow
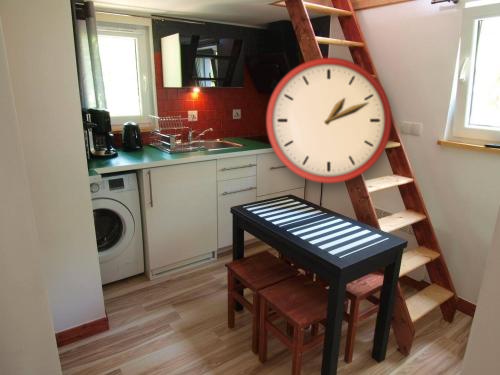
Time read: 1h11
